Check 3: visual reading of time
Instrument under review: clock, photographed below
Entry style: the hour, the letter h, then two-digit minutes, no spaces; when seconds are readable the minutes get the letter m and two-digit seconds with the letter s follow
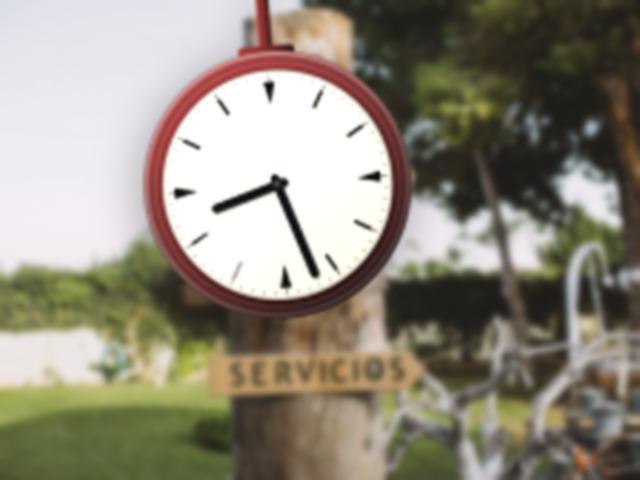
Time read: 8h27
